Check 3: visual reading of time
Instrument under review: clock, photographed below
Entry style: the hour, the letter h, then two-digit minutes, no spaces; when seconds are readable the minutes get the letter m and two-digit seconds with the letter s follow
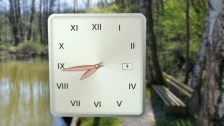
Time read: 7h44
